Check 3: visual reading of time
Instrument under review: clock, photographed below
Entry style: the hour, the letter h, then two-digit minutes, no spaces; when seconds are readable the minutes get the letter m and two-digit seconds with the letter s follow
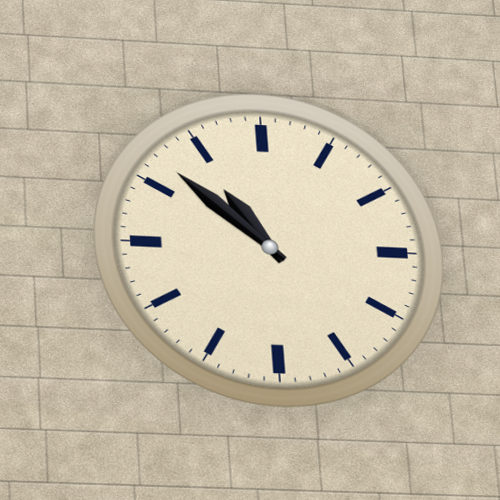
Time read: 10h52
